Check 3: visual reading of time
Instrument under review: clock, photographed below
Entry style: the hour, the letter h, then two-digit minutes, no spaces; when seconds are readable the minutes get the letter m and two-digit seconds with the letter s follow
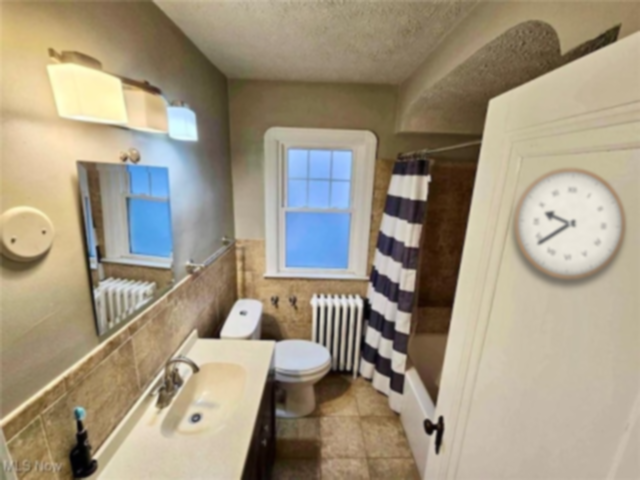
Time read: 9h39
